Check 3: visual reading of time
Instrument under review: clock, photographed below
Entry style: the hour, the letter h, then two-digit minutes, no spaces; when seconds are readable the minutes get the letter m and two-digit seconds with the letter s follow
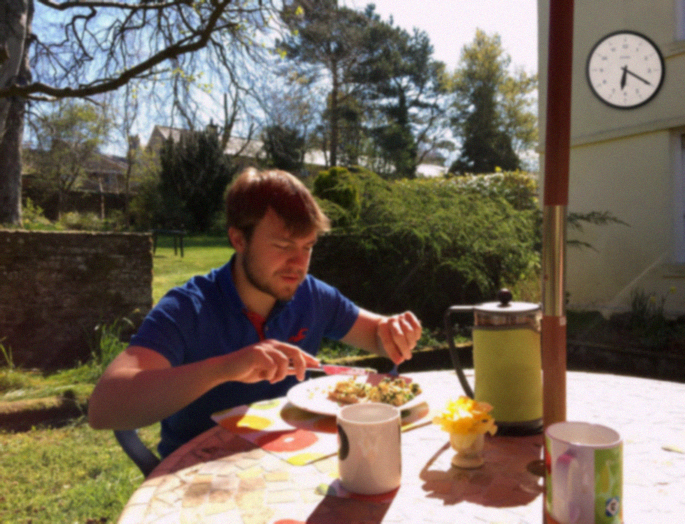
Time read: 6h20
